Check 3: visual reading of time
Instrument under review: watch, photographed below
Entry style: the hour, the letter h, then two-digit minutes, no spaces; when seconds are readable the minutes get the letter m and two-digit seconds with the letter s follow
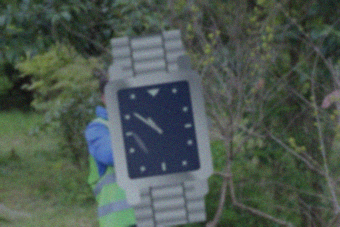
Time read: 10h52
